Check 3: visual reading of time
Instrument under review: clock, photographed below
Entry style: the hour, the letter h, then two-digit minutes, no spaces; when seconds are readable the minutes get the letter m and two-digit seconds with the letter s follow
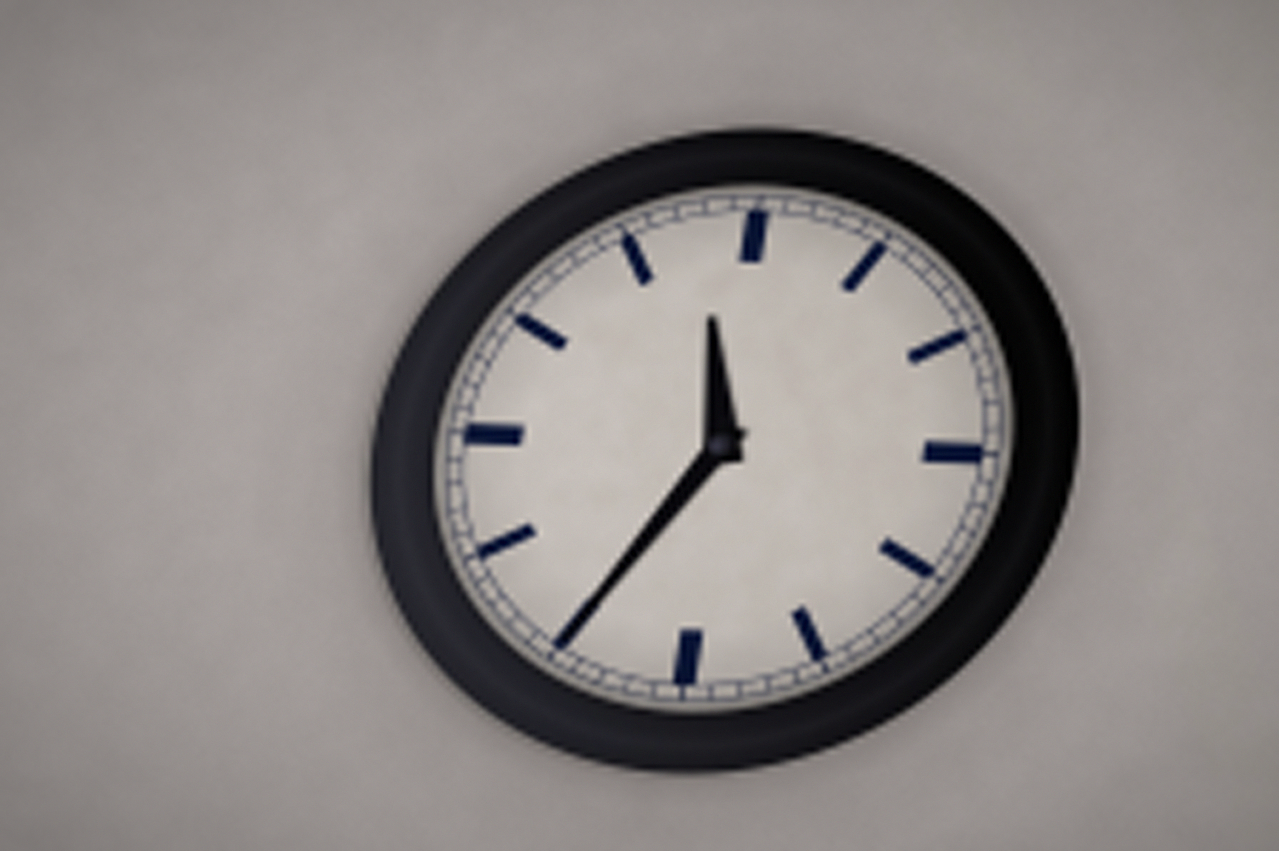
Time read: 11h35
